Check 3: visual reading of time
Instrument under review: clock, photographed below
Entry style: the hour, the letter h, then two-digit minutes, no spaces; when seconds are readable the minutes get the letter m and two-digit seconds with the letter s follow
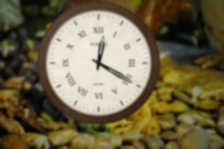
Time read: 12h20
